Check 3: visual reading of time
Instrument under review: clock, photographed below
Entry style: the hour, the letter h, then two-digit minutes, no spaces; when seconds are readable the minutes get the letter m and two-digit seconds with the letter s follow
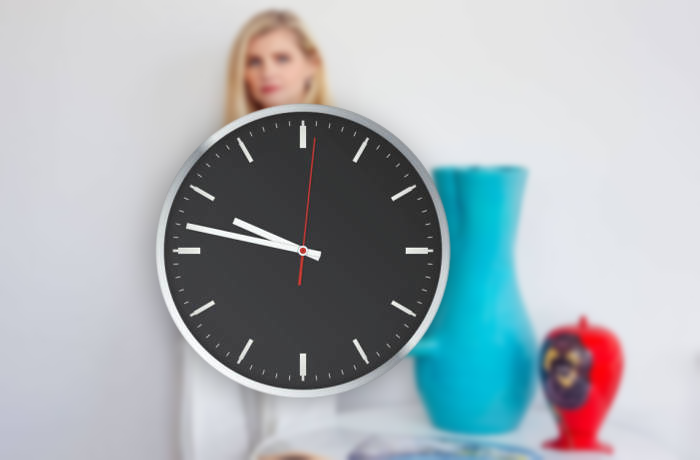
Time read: 9h47m01s
